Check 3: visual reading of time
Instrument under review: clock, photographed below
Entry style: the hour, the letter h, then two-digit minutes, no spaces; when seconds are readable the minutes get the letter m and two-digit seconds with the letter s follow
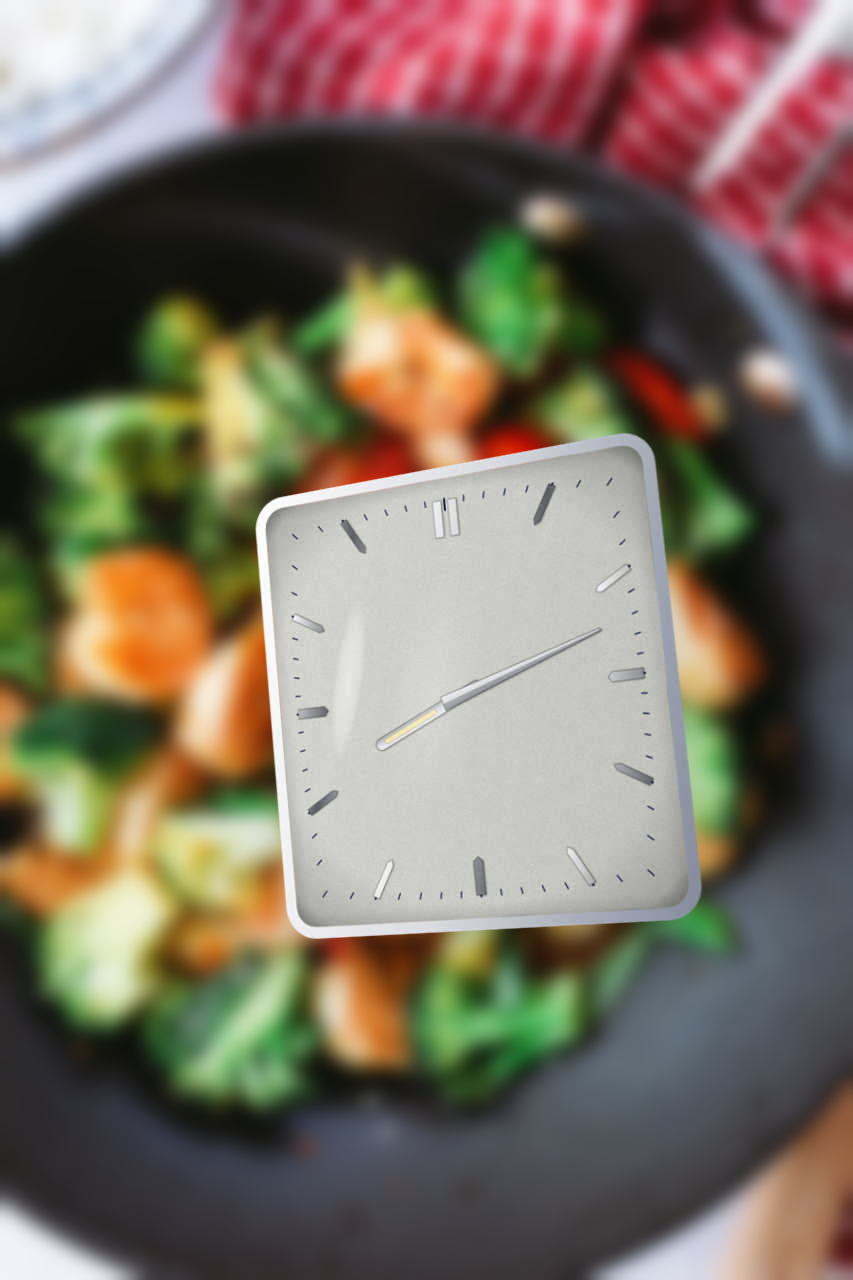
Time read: 8h12
